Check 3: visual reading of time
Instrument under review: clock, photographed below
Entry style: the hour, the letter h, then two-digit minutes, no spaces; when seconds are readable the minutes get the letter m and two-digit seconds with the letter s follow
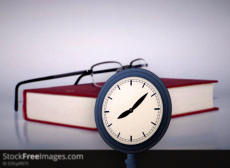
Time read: 8h08
